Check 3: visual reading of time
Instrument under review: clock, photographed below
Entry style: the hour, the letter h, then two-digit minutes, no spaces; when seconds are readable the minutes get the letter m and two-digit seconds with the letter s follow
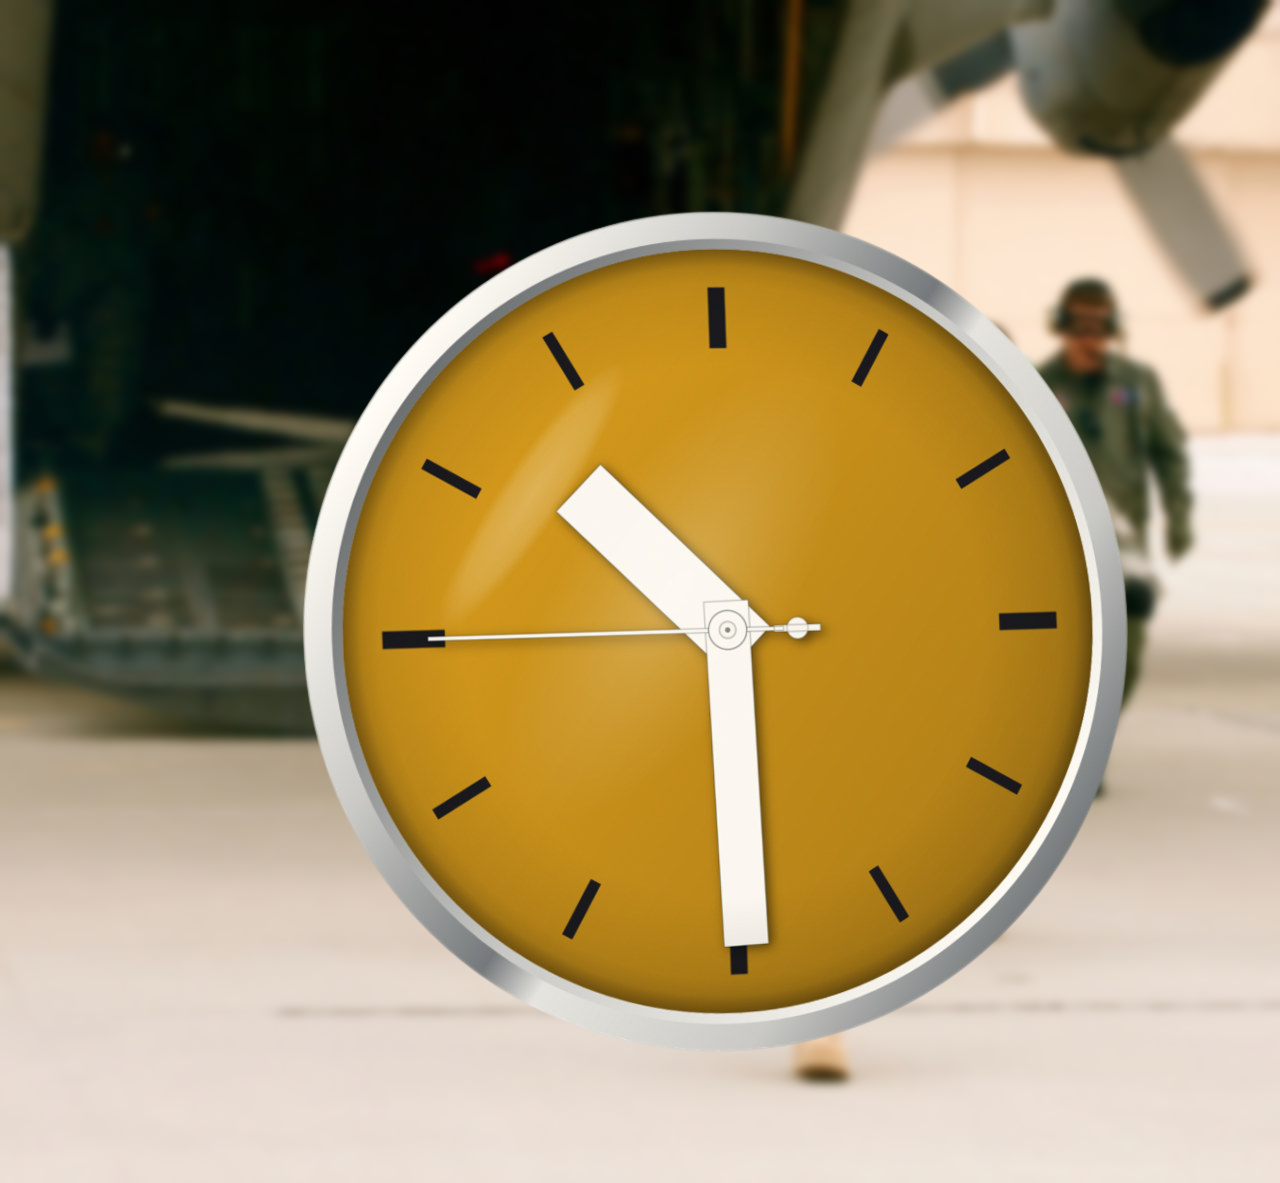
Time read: 10h29m45s
